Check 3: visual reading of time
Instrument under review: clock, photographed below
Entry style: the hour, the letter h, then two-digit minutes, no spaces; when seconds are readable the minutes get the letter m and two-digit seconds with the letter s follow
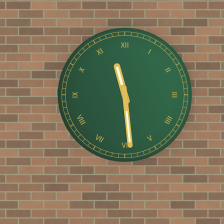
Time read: 11h29
